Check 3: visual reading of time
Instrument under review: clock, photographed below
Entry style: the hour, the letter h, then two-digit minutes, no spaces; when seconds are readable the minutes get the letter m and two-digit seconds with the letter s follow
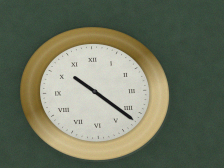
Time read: 10h22
